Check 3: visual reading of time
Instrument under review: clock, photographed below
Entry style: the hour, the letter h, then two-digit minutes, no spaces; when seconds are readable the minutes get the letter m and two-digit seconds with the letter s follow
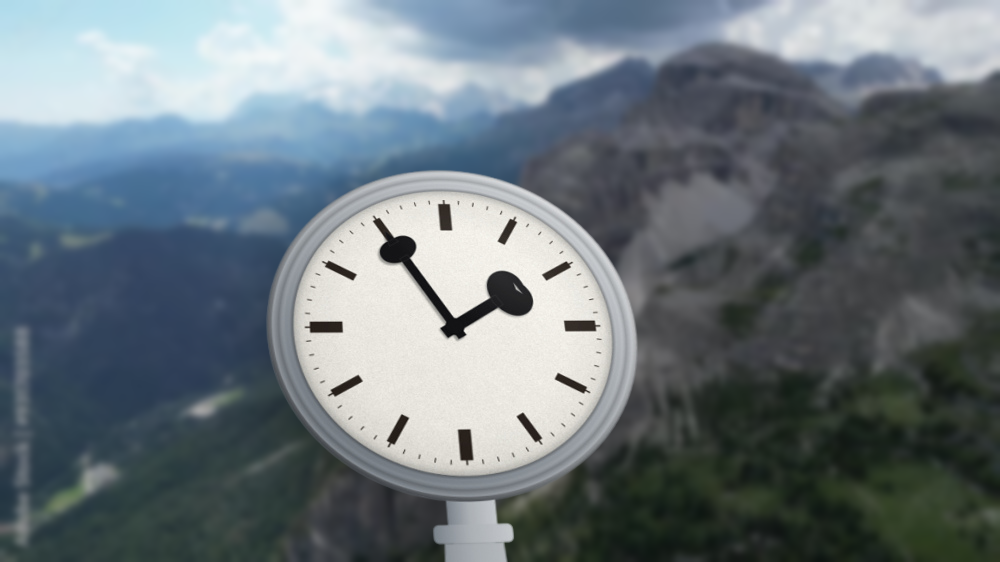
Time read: 1h55
